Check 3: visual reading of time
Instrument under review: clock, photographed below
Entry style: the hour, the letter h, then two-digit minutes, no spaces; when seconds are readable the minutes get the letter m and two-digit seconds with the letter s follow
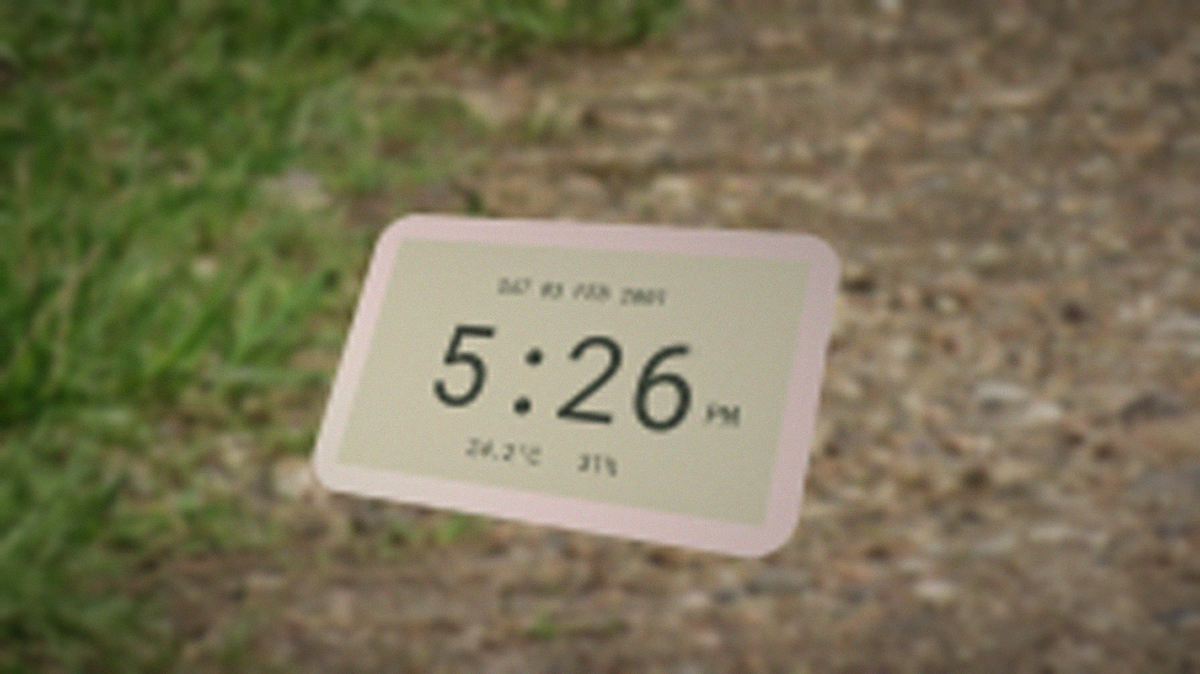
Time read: 5h26
